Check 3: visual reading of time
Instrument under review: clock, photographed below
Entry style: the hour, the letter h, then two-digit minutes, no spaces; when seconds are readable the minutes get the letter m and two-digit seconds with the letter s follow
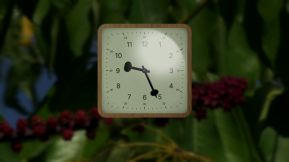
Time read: 9h26
